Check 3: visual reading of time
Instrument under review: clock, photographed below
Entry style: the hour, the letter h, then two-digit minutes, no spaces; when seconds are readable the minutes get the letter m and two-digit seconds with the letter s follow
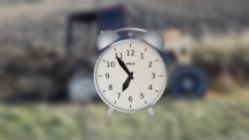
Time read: 6h54
